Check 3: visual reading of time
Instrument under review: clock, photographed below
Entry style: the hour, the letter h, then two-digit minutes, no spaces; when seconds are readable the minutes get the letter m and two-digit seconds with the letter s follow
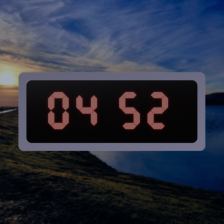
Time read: 4h52
